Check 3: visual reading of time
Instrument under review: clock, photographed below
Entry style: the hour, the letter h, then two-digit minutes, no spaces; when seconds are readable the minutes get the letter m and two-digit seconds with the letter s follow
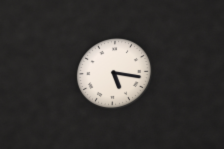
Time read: 5h17
